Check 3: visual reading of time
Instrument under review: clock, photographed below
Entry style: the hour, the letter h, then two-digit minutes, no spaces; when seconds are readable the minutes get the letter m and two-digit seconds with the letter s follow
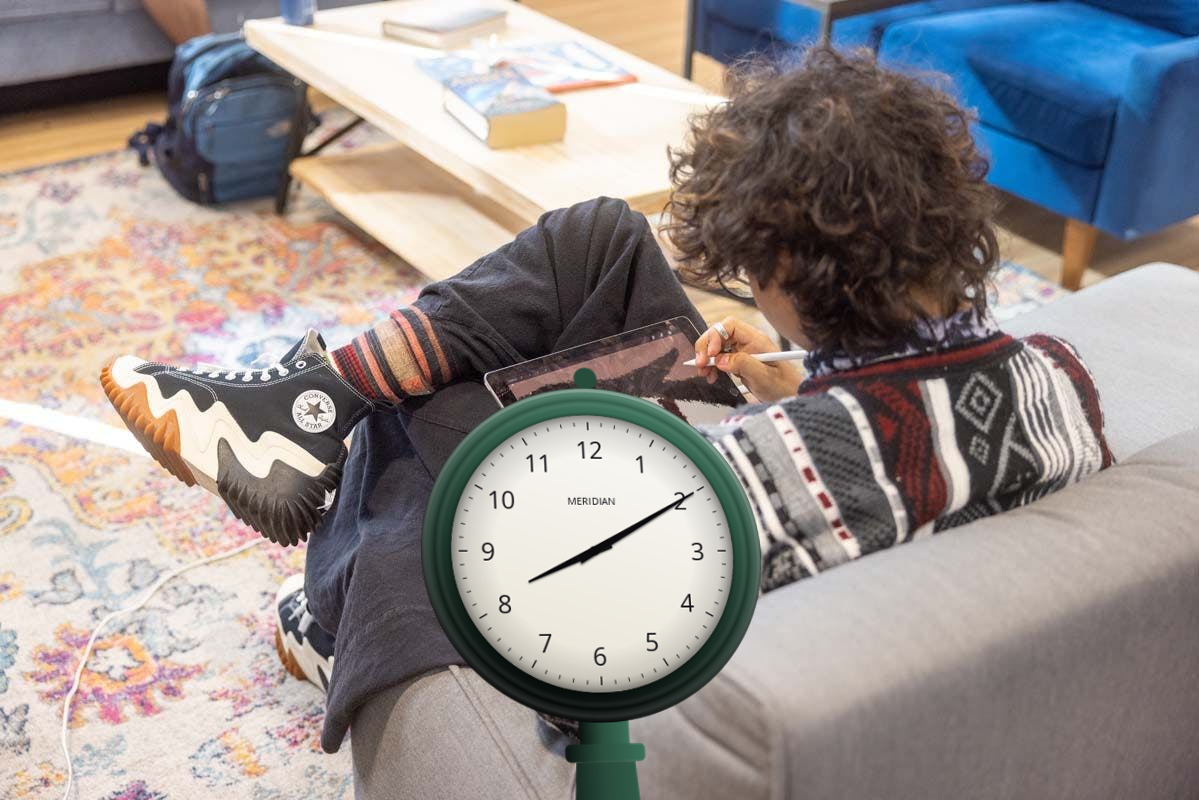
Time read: 8h10
